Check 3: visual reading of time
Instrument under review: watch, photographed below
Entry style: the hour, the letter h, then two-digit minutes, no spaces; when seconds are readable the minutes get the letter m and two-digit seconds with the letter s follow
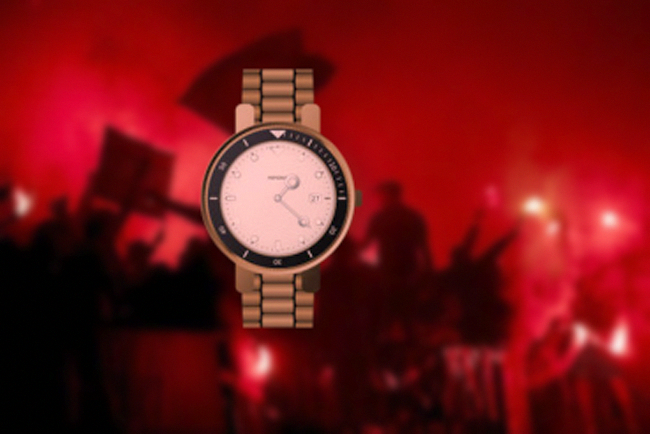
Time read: 1h22
